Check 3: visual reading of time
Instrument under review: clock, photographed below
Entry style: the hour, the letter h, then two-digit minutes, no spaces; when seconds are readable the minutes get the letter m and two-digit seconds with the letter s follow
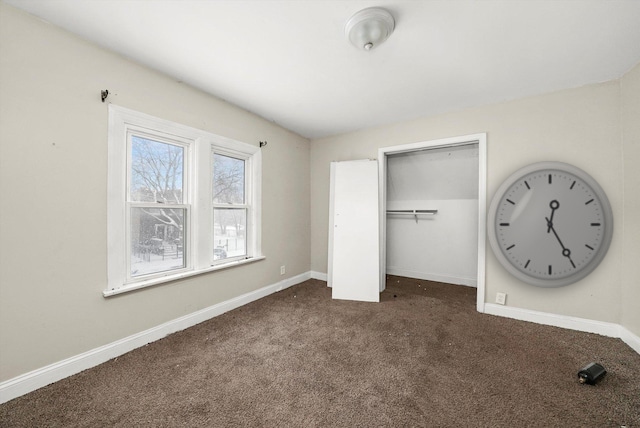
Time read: 12h25
